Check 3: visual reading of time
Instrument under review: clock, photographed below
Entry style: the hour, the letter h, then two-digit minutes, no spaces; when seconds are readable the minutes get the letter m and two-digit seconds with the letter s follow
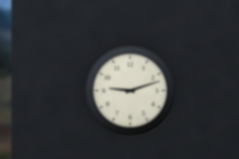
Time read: 9h12
